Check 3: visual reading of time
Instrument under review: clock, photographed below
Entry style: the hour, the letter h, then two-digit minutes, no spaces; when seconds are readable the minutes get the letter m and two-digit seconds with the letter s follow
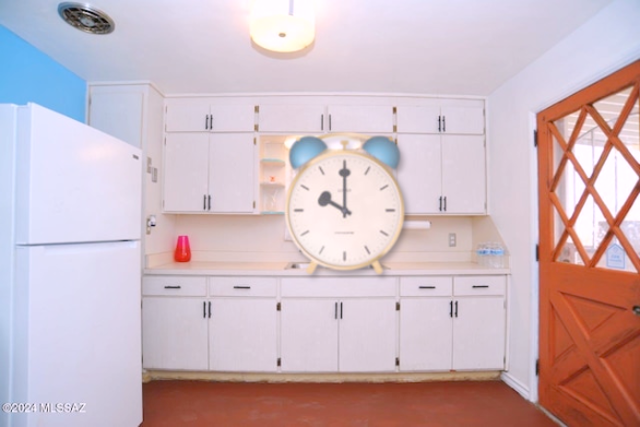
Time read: 10h00
